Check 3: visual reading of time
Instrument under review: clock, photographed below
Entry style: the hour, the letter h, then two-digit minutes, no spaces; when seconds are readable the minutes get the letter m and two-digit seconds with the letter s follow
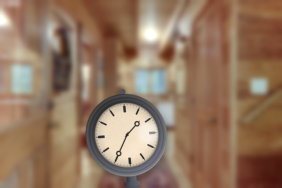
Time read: 1h35
